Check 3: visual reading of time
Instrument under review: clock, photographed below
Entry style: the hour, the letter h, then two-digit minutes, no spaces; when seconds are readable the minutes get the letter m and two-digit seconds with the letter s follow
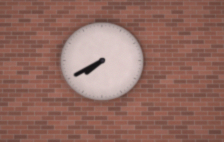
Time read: 7h40
